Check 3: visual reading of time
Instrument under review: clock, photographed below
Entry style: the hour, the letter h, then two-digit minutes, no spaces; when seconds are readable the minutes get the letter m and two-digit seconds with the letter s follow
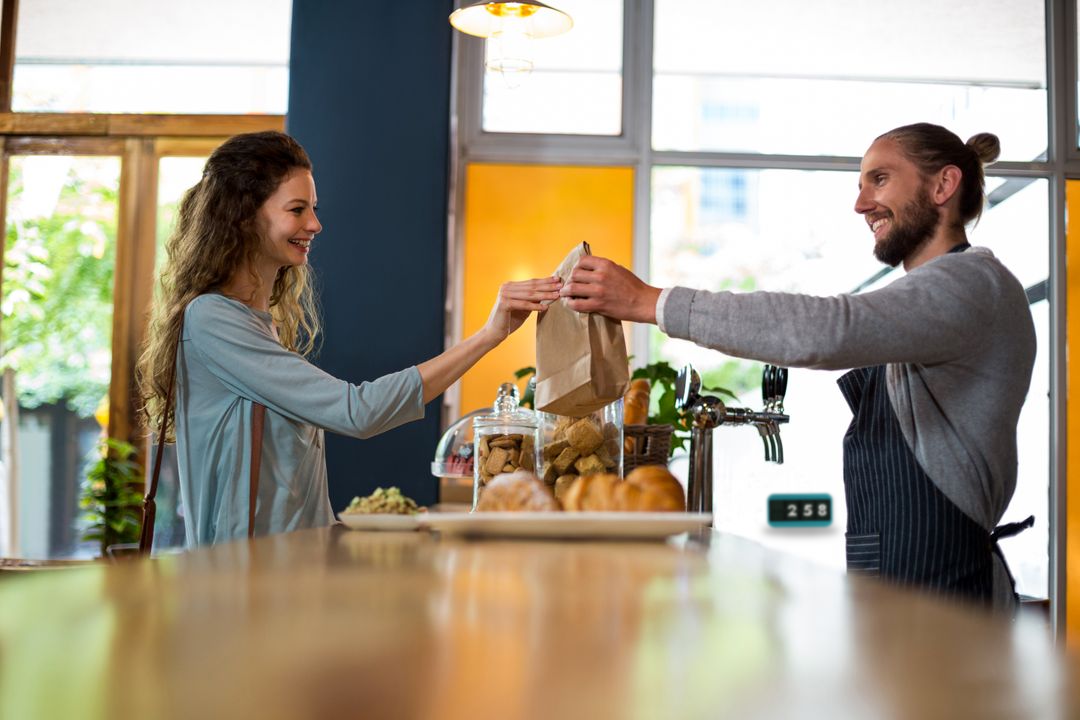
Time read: 2h58
